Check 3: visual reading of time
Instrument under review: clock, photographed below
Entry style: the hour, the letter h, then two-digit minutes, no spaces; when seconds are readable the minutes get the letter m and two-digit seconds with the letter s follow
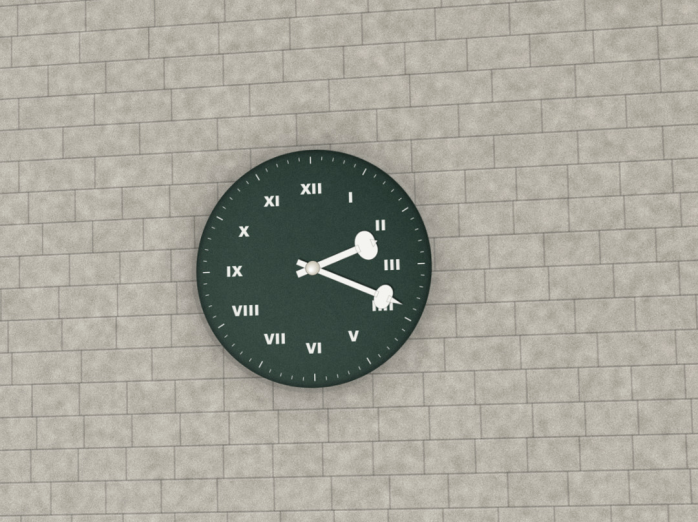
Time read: 2h19
